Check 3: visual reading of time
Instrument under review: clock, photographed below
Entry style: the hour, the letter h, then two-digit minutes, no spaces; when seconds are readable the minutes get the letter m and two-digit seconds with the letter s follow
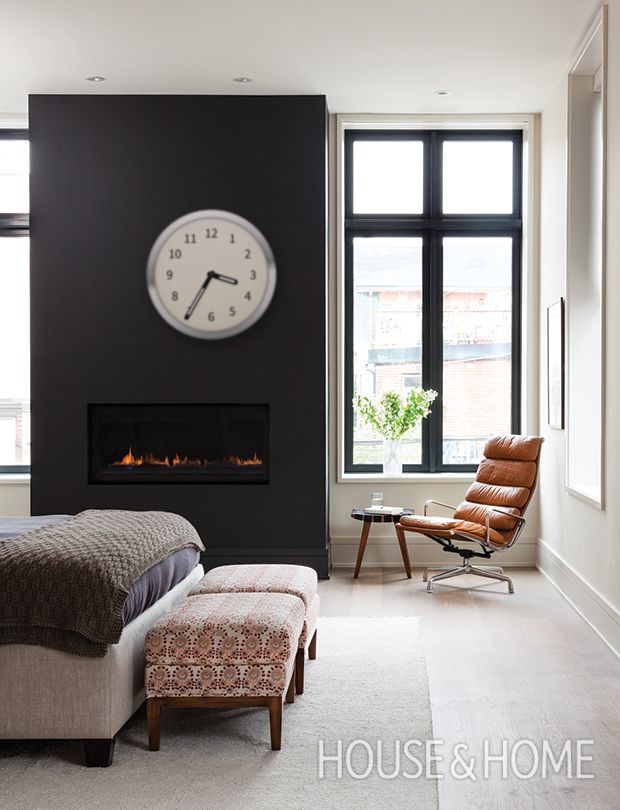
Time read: 3h35
